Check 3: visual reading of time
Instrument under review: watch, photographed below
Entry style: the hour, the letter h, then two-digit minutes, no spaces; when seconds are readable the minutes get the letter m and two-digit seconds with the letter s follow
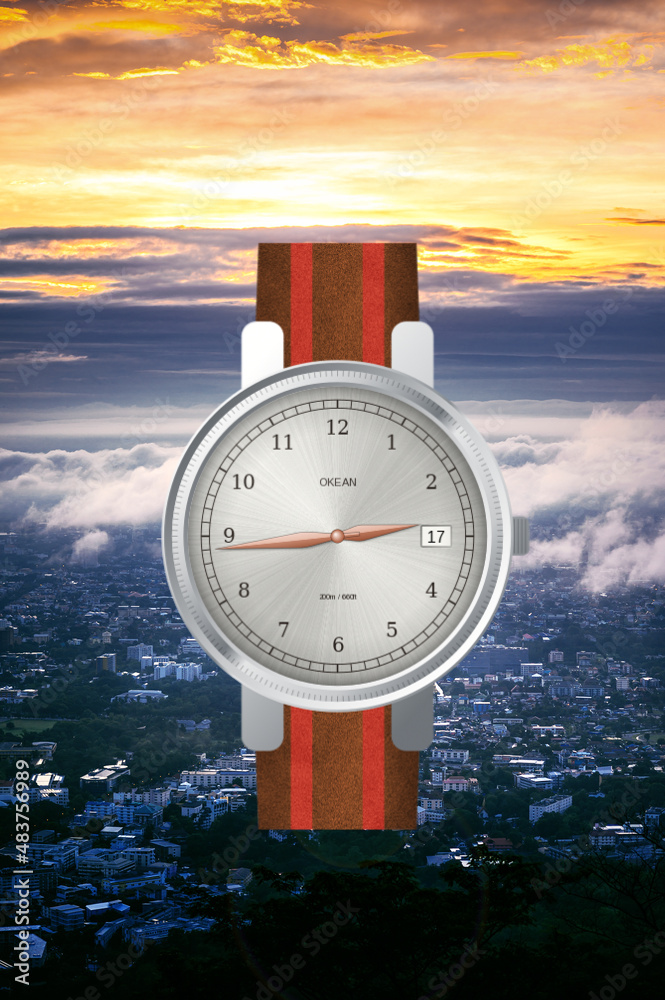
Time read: 2h44
